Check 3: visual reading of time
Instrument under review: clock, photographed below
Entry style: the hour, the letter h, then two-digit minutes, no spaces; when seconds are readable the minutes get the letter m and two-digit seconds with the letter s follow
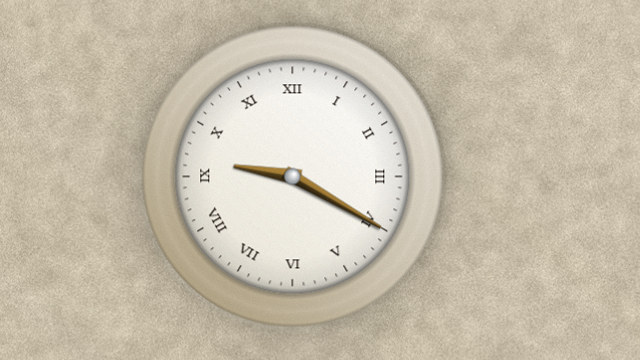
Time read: 9h20
